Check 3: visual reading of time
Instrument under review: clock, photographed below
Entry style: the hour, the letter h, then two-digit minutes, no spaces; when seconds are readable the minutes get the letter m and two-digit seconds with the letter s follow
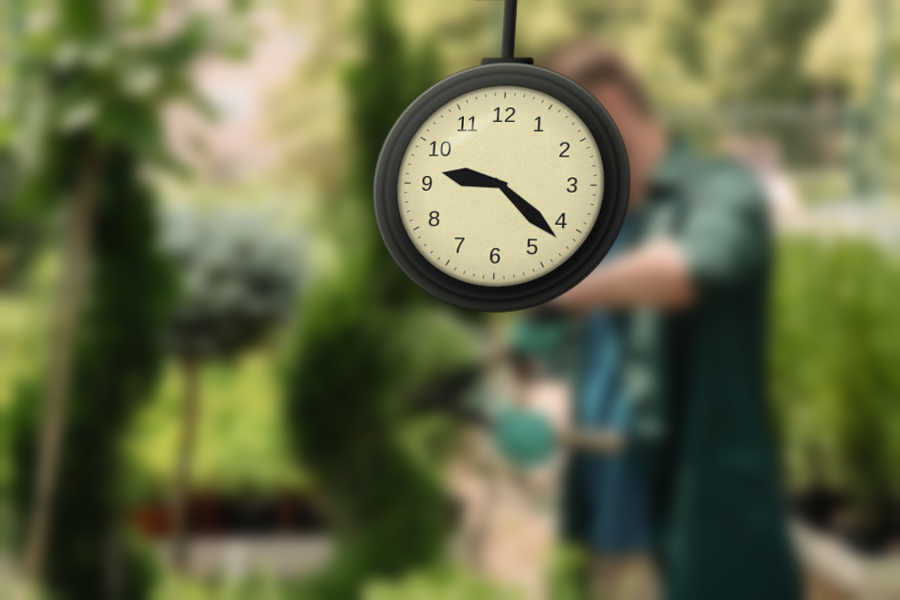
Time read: 9h22
